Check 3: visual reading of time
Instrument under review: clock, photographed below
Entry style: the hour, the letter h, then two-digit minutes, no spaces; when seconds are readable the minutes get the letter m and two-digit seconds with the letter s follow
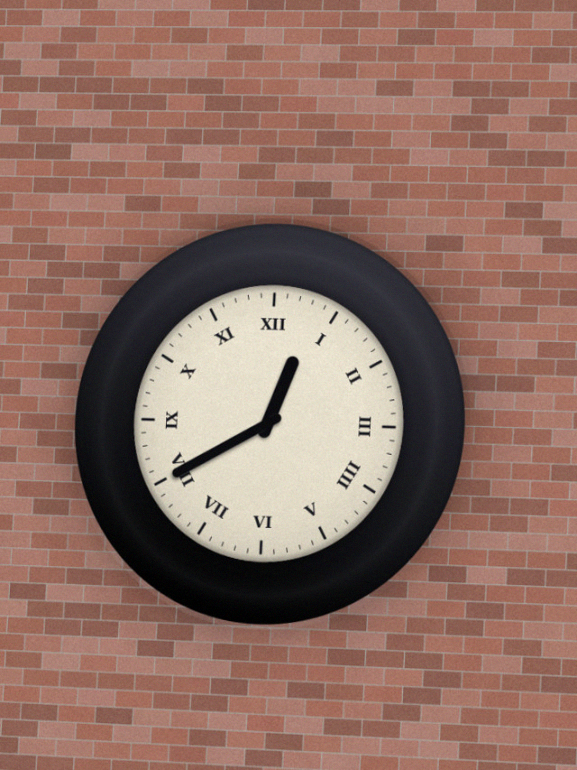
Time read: 12h40
